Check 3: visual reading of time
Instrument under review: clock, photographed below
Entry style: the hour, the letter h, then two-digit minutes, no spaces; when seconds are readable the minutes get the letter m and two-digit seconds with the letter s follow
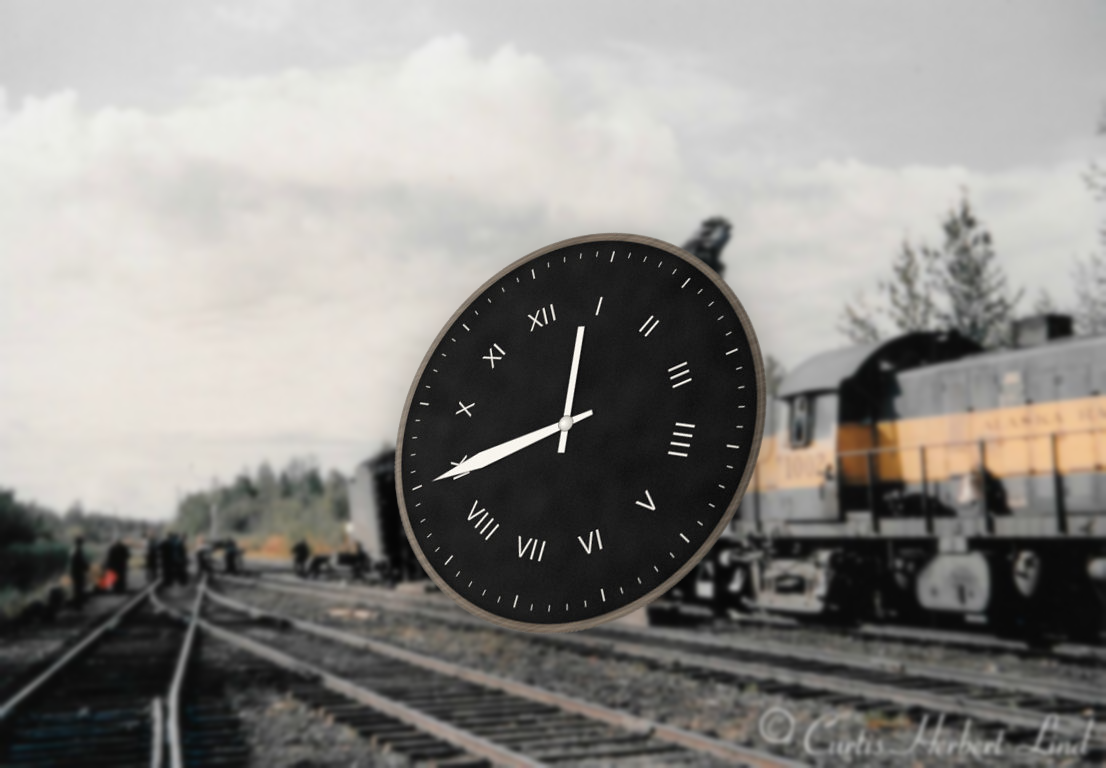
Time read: 12h45
